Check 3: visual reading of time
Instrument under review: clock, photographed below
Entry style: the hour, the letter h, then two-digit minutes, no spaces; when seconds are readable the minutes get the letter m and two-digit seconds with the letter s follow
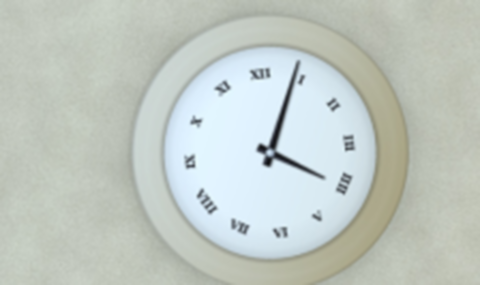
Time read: 4h04
